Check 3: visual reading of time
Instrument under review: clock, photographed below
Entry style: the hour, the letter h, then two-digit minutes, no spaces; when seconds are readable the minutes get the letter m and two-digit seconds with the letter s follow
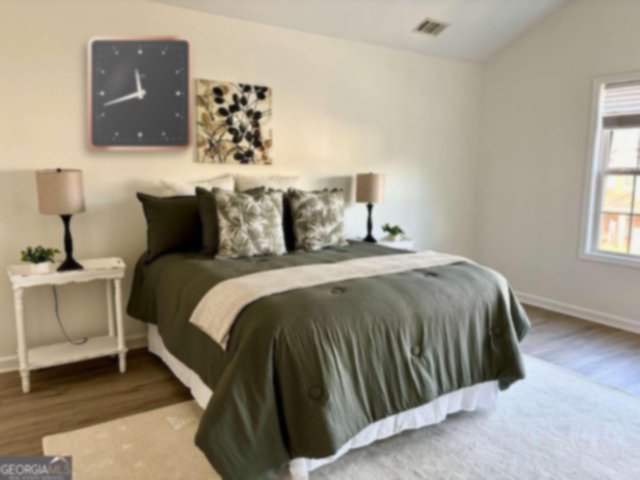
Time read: 11h42
